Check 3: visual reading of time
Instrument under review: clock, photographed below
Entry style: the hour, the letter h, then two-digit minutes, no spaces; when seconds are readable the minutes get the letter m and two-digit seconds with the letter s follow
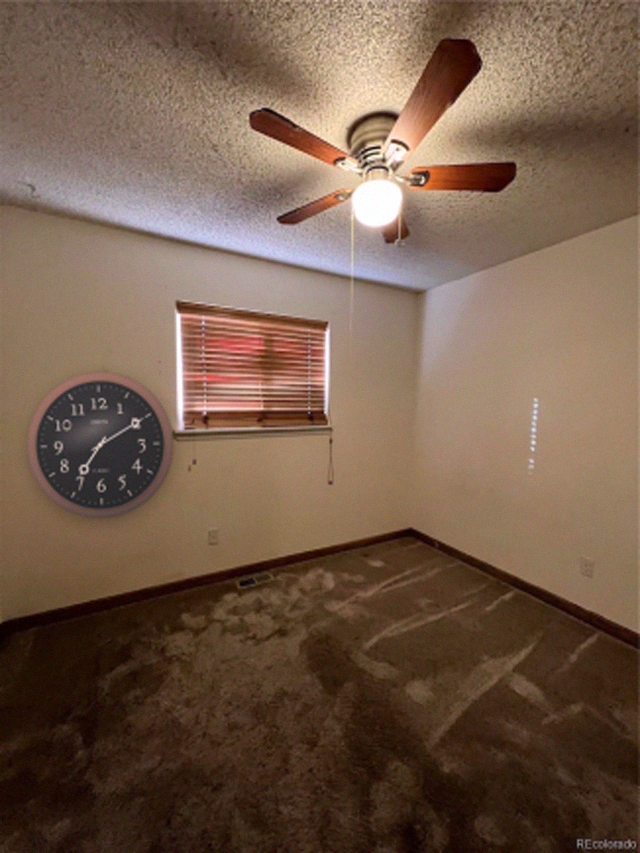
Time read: 7h10
